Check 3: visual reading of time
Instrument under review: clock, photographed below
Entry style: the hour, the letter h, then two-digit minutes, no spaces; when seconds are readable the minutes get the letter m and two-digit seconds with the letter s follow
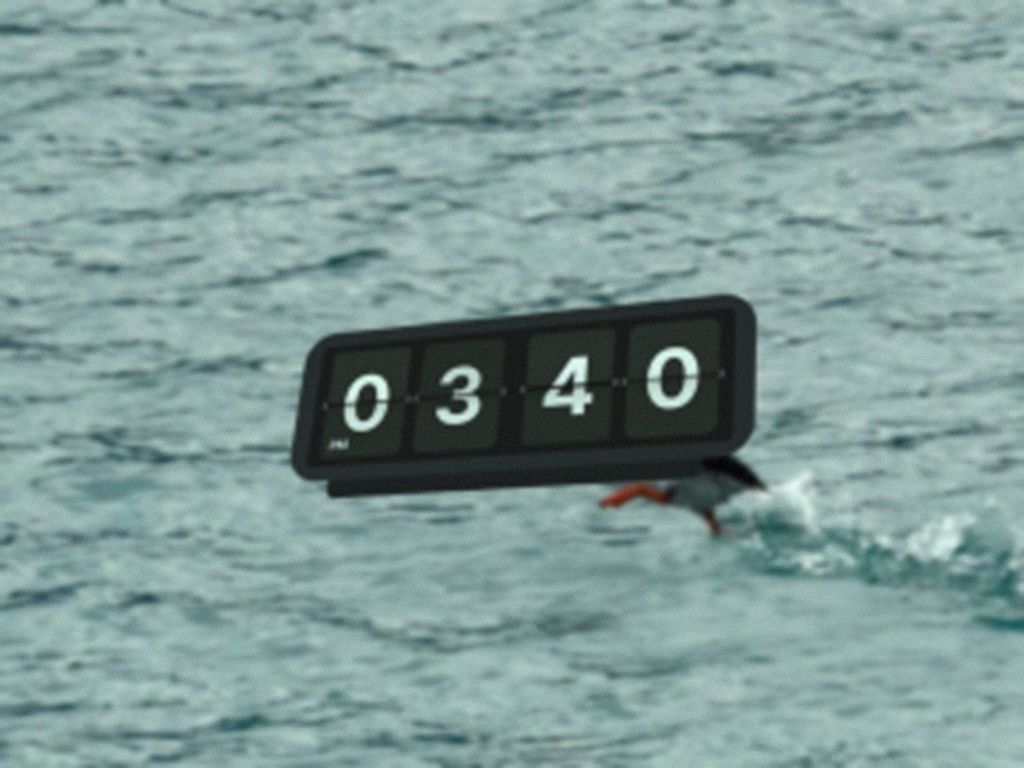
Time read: 3h40
